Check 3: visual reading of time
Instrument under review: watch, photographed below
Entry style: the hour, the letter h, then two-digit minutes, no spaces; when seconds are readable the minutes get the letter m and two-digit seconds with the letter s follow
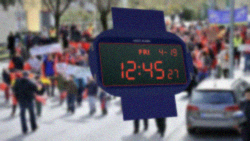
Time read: 12h45
